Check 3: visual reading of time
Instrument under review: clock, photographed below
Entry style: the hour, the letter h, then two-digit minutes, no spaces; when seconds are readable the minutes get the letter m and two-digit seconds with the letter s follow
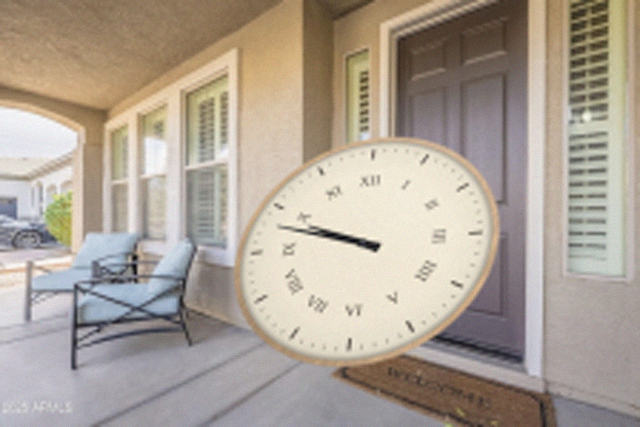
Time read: 9h48
